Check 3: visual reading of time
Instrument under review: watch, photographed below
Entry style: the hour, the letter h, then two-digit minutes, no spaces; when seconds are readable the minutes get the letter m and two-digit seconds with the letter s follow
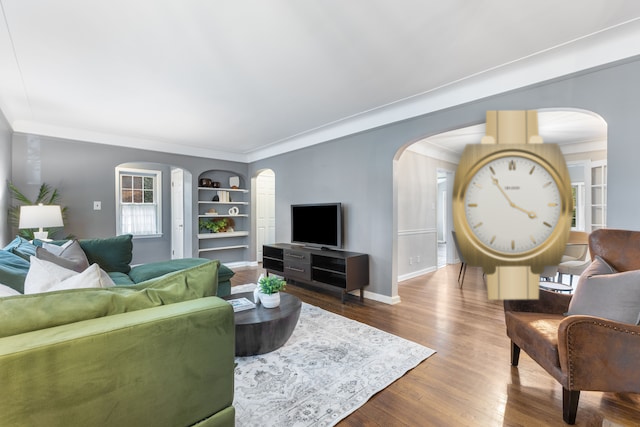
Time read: 3h54
